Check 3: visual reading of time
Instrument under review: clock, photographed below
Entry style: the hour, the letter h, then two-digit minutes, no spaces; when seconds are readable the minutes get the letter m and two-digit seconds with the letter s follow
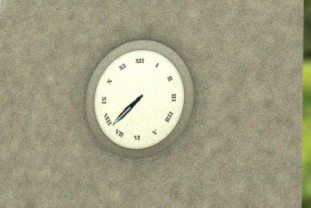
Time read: 7h38
